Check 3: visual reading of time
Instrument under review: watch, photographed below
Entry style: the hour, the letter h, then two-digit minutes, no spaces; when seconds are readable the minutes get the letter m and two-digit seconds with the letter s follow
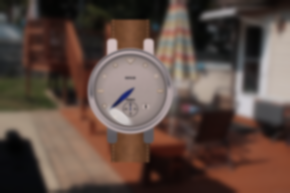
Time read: 7h38
